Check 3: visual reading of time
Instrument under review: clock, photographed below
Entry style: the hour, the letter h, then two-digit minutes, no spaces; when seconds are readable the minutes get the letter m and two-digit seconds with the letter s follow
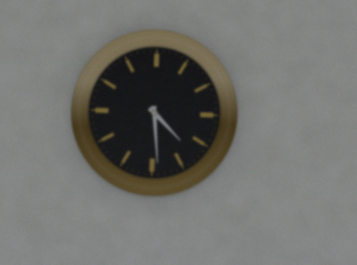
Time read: 4h29
